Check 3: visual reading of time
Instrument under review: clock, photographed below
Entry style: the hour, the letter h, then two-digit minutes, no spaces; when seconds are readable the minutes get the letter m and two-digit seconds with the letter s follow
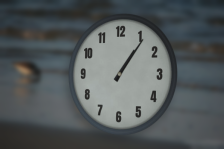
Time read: 1h06
